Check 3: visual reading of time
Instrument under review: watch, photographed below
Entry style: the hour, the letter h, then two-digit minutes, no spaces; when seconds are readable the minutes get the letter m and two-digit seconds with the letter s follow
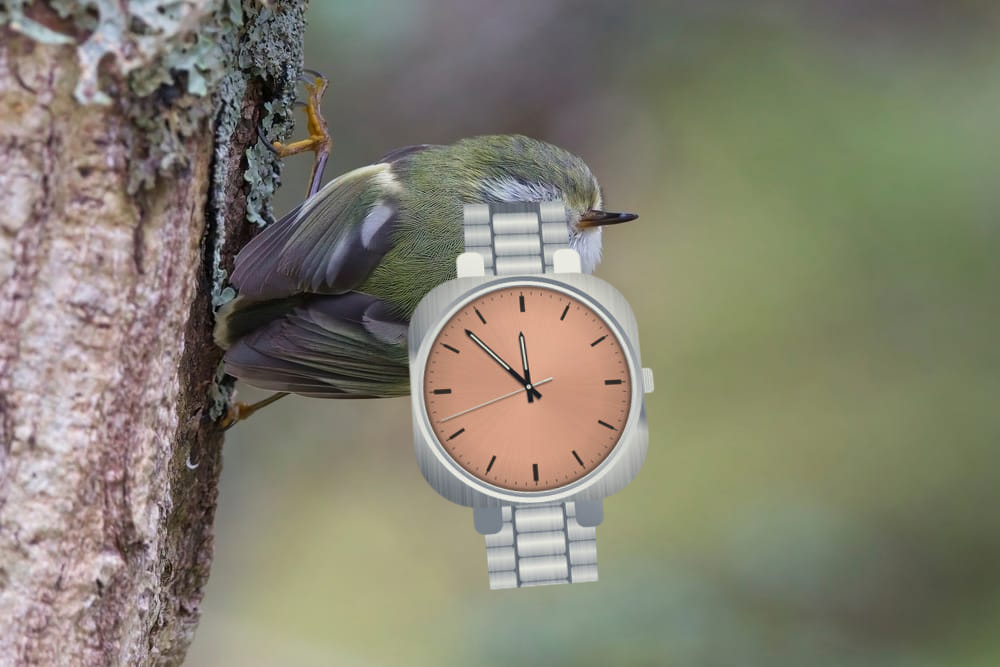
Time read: 11h52m42s
